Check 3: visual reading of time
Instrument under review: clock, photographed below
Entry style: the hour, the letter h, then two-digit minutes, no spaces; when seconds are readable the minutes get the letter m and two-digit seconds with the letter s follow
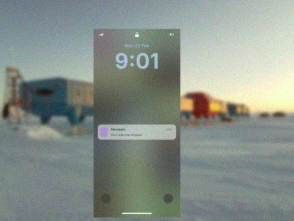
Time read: 9h01
